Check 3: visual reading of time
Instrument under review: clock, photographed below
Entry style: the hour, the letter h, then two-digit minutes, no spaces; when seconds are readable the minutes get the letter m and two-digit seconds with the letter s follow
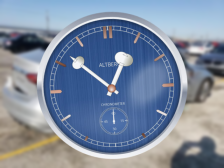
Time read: 12h52
